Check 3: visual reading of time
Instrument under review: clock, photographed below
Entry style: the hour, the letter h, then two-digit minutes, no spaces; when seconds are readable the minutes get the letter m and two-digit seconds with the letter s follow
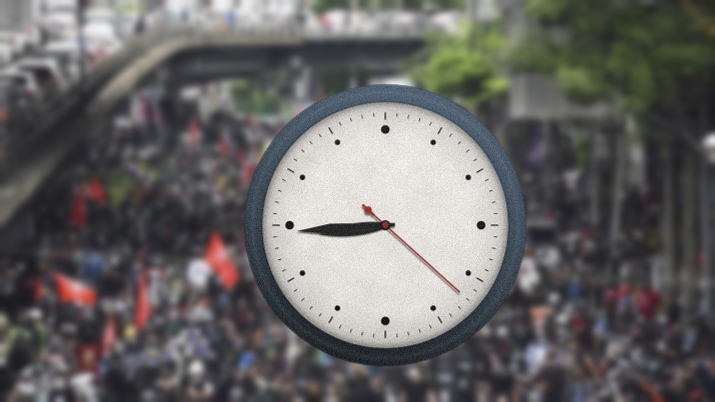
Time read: 8h44m22s
